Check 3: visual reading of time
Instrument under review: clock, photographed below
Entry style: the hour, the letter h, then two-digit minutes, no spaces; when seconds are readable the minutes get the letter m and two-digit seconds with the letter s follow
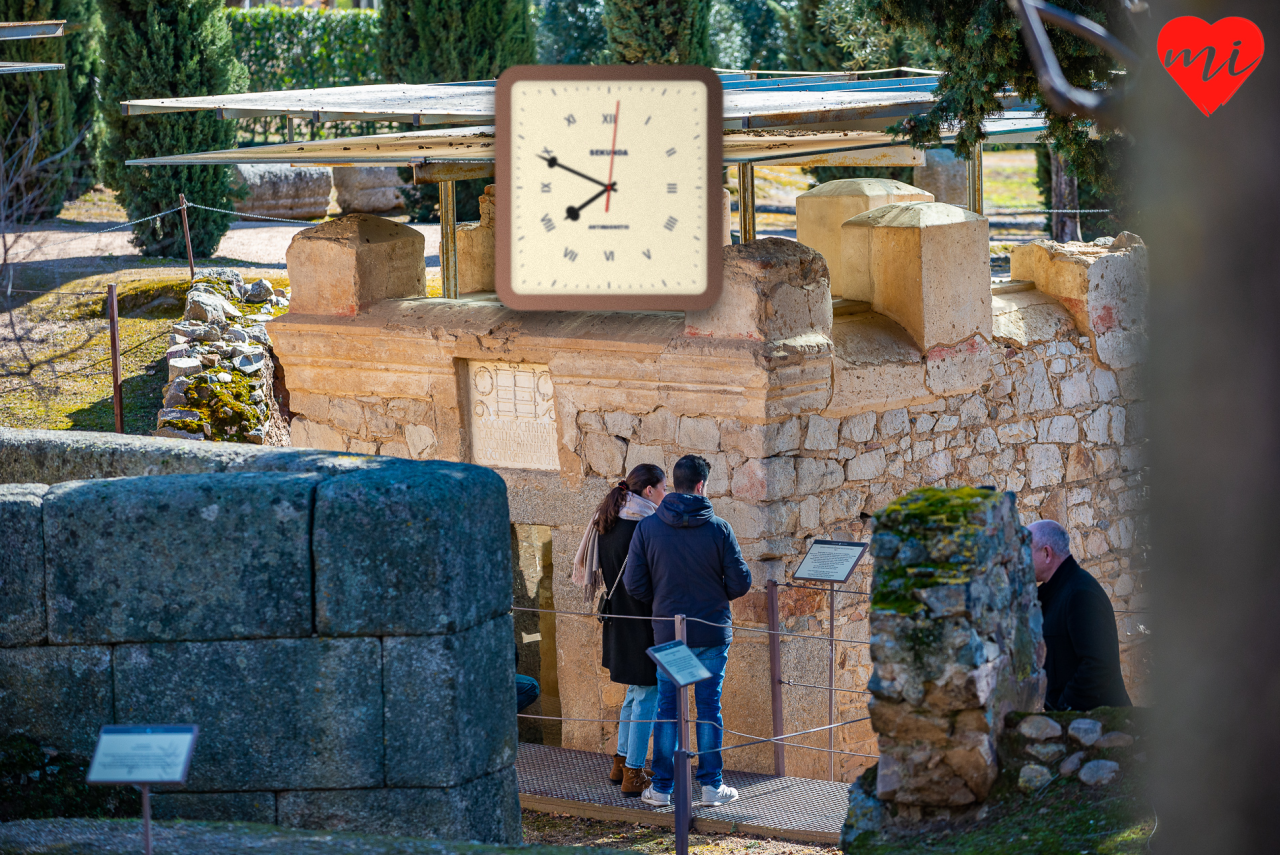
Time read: 7h49m01s
